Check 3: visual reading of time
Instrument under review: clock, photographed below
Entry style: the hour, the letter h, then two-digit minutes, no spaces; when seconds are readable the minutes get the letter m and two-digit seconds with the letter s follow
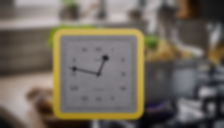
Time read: 12h47
